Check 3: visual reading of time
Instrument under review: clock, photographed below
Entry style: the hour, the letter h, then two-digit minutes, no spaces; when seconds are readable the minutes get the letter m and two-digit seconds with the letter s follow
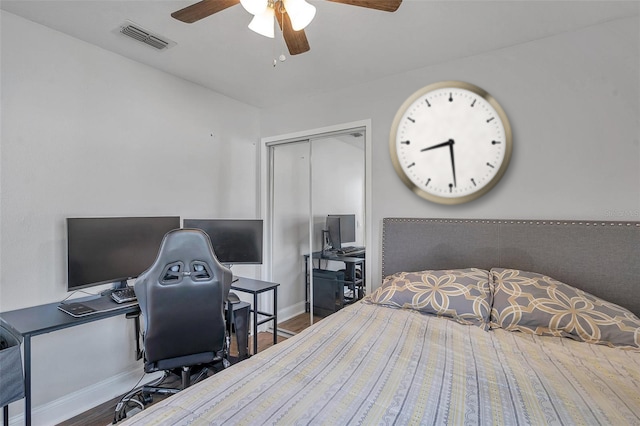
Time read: 8h29
